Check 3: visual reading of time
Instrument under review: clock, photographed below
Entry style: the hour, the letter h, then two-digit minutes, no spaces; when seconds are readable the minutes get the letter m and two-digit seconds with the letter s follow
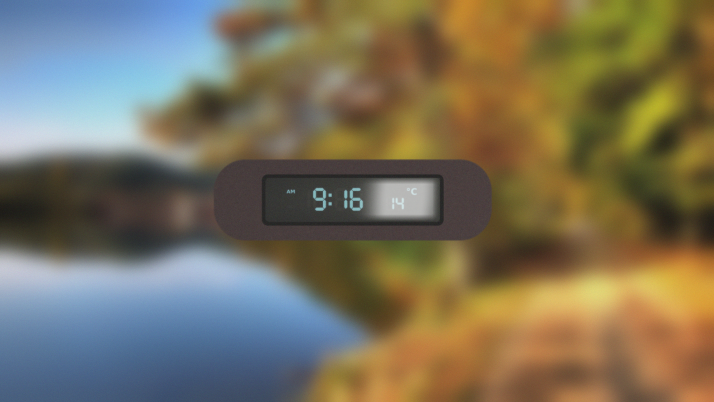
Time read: 9h16
